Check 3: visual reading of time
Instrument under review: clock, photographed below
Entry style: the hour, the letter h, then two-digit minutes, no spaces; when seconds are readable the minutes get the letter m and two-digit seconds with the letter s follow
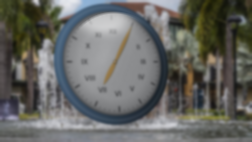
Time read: 7h05
